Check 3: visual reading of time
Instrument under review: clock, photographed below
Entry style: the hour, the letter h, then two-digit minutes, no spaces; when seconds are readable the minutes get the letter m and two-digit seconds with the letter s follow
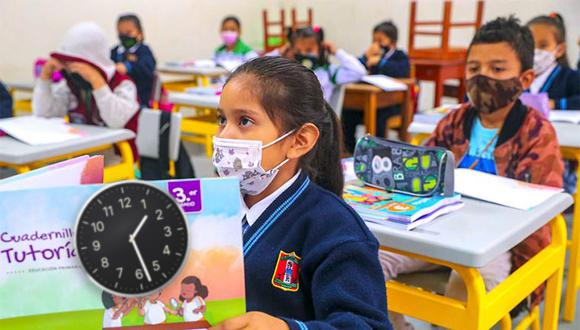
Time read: 1h28
